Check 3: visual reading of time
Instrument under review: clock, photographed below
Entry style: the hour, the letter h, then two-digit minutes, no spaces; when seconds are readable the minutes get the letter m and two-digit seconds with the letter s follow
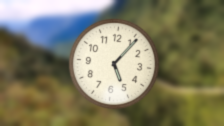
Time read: 5h06
